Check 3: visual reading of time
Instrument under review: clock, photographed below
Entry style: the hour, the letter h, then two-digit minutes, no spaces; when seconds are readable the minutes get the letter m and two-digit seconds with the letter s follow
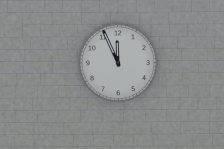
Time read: 11h56
